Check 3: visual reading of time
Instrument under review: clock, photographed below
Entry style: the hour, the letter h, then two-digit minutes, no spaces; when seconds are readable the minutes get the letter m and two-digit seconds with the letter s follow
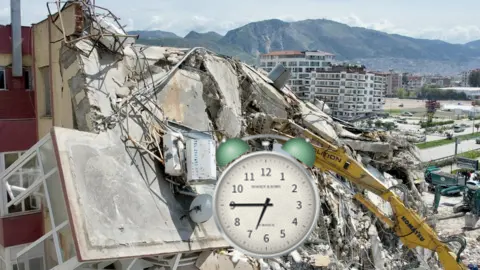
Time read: 6h45
